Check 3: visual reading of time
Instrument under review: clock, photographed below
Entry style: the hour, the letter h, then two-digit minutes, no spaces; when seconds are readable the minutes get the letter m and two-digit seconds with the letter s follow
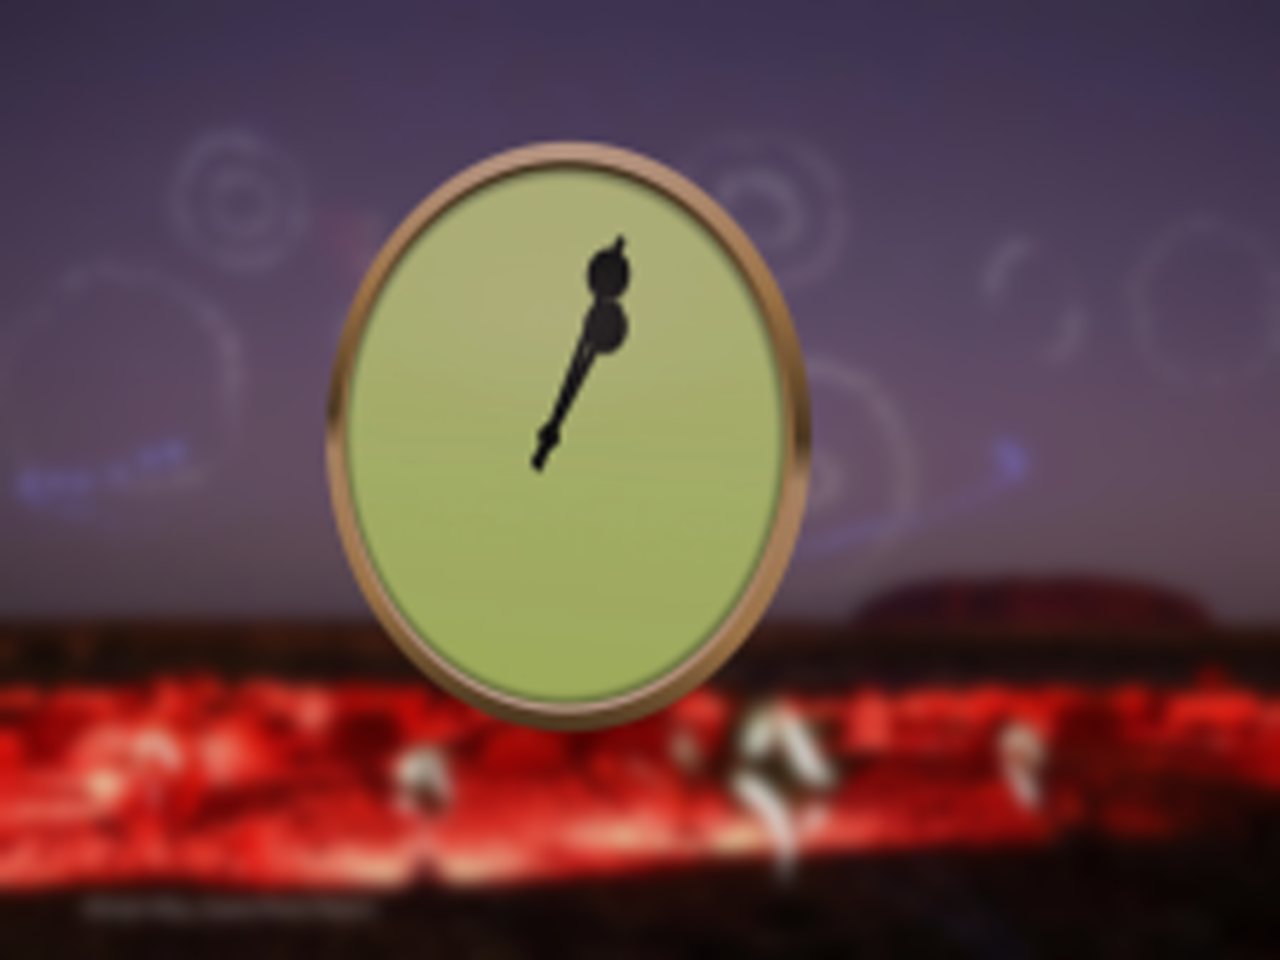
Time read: 1h04
